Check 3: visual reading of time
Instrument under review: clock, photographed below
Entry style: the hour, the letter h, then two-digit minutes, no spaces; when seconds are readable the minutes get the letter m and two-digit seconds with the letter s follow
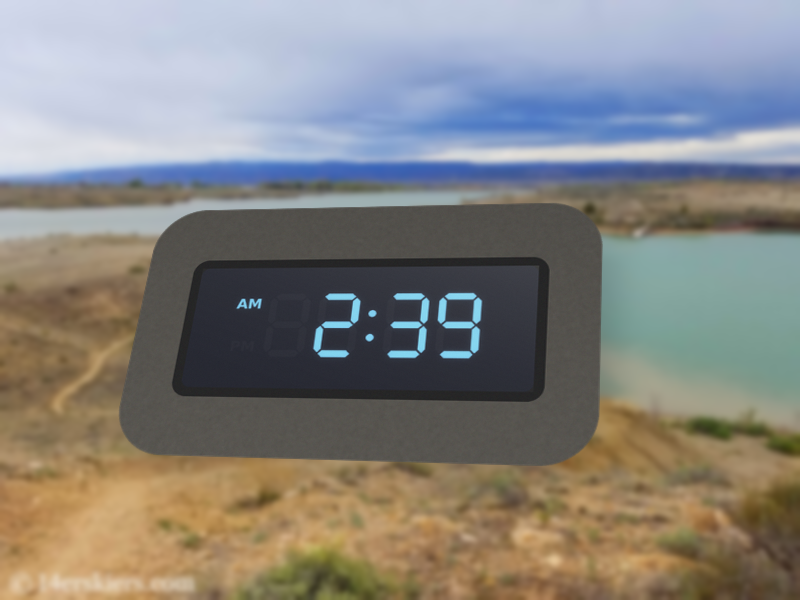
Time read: 2h39
